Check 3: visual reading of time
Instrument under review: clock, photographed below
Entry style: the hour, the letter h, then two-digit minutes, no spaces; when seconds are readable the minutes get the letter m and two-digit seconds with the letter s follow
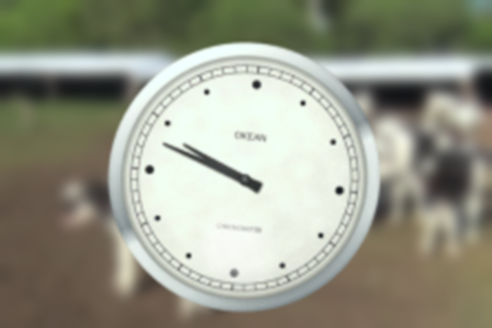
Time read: 9h48
